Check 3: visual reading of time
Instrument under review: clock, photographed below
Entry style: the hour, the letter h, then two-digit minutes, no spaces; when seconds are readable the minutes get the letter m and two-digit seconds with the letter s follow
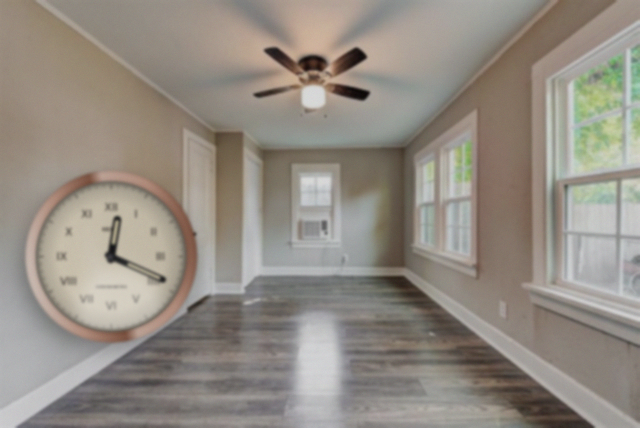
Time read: 12h19
